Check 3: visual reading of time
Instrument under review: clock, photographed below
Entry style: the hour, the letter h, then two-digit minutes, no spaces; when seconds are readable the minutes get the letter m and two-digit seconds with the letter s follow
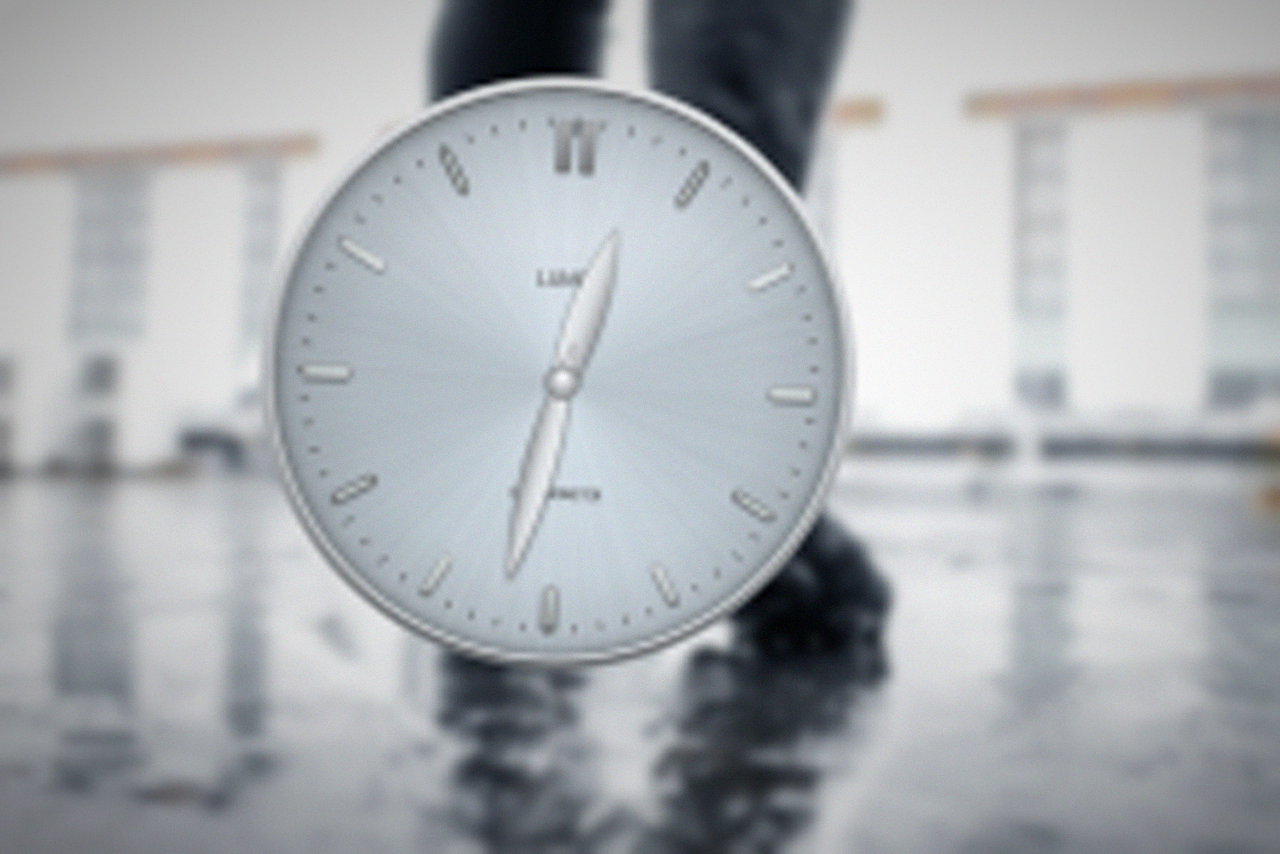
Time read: 12h32
